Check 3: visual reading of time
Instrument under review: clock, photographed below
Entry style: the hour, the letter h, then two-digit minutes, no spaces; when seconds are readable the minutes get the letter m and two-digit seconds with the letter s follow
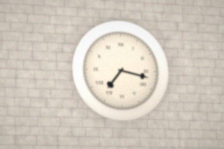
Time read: 7h17
